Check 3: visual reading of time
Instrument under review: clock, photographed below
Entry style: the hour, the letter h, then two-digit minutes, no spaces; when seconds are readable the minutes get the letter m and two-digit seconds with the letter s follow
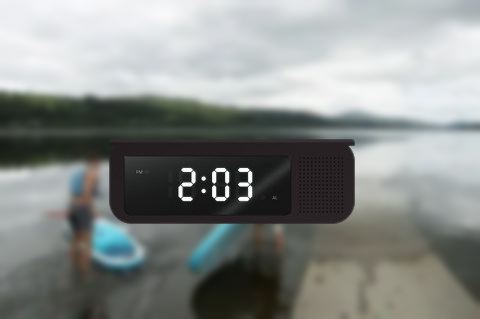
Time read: 2h03
